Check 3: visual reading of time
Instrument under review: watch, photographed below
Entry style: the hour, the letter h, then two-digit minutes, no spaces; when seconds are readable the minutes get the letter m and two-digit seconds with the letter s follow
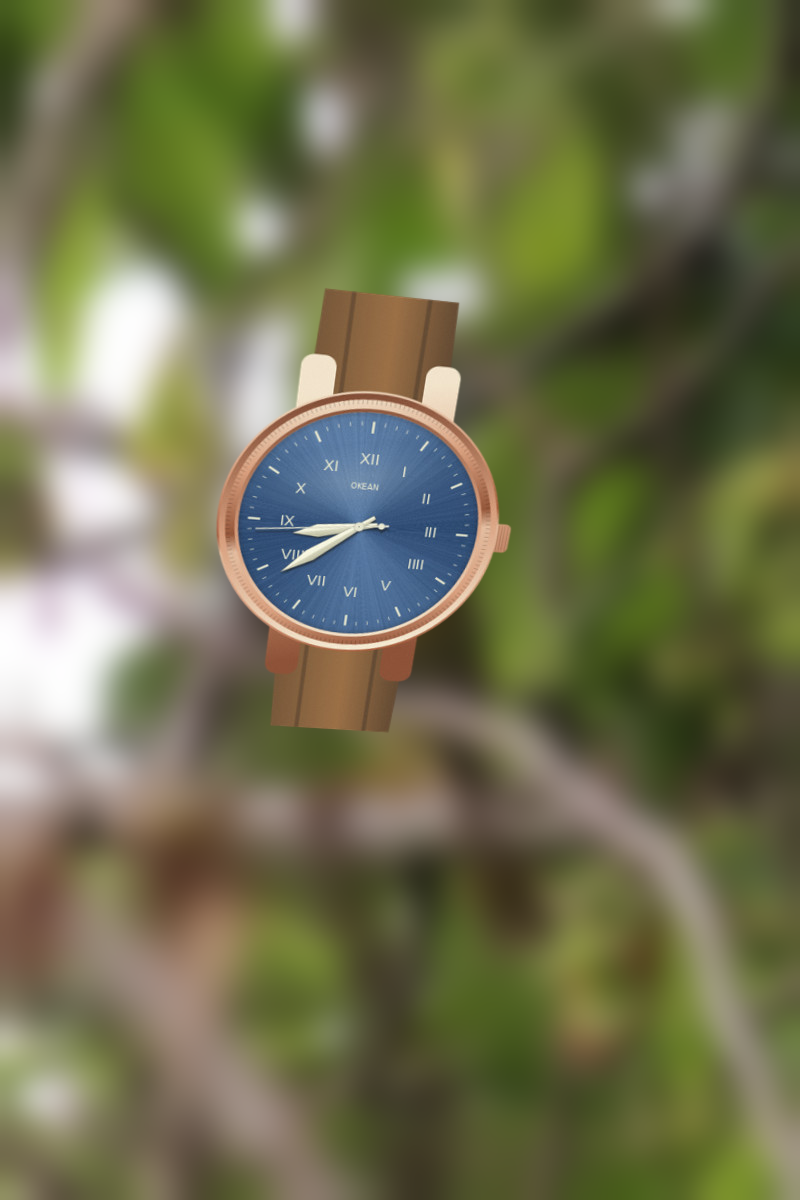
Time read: 8h38m44s
